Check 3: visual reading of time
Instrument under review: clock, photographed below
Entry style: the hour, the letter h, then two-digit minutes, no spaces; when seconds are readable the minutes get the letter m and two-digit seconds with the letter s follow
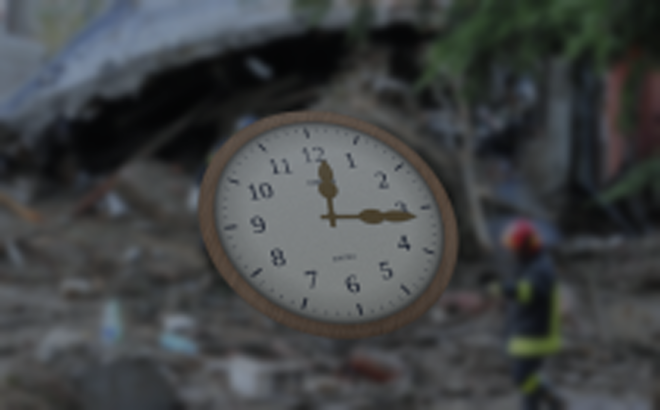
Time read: 12h16
